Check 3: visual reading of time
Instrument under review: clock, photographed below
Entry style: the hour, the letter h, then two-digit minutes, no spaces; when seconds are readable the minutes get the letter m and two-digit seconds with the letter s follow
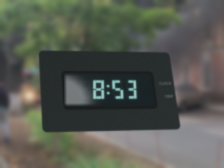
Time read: 8h53
